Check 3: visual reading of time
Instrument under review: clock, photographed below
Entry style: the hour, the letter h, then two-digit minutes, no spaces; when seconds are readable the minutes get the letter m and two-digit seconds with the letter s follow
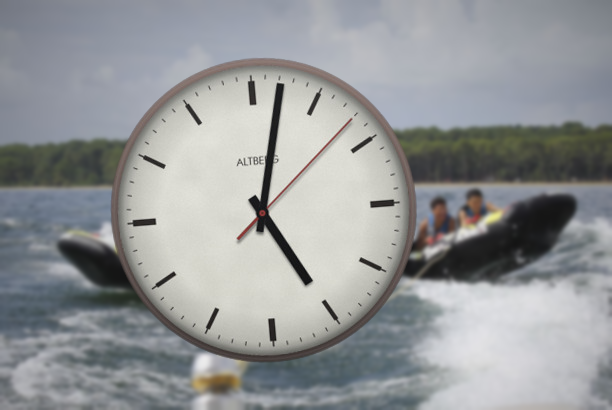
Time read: 5h02m08s
